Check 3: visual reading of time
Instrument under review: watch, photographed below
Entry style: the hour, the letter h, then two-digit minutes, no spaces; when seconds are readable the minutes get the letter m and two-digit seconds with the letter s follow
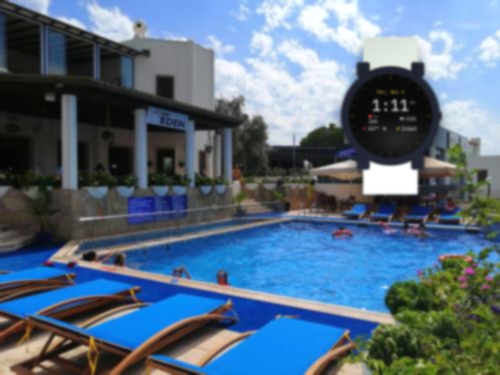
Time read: 1h11
